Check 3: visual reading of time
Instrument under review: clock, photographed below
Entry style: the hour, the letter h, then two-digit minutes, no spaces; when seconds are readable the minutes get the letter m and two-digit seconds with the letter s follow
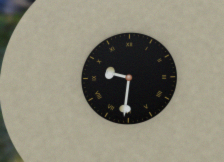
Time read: 9h31
